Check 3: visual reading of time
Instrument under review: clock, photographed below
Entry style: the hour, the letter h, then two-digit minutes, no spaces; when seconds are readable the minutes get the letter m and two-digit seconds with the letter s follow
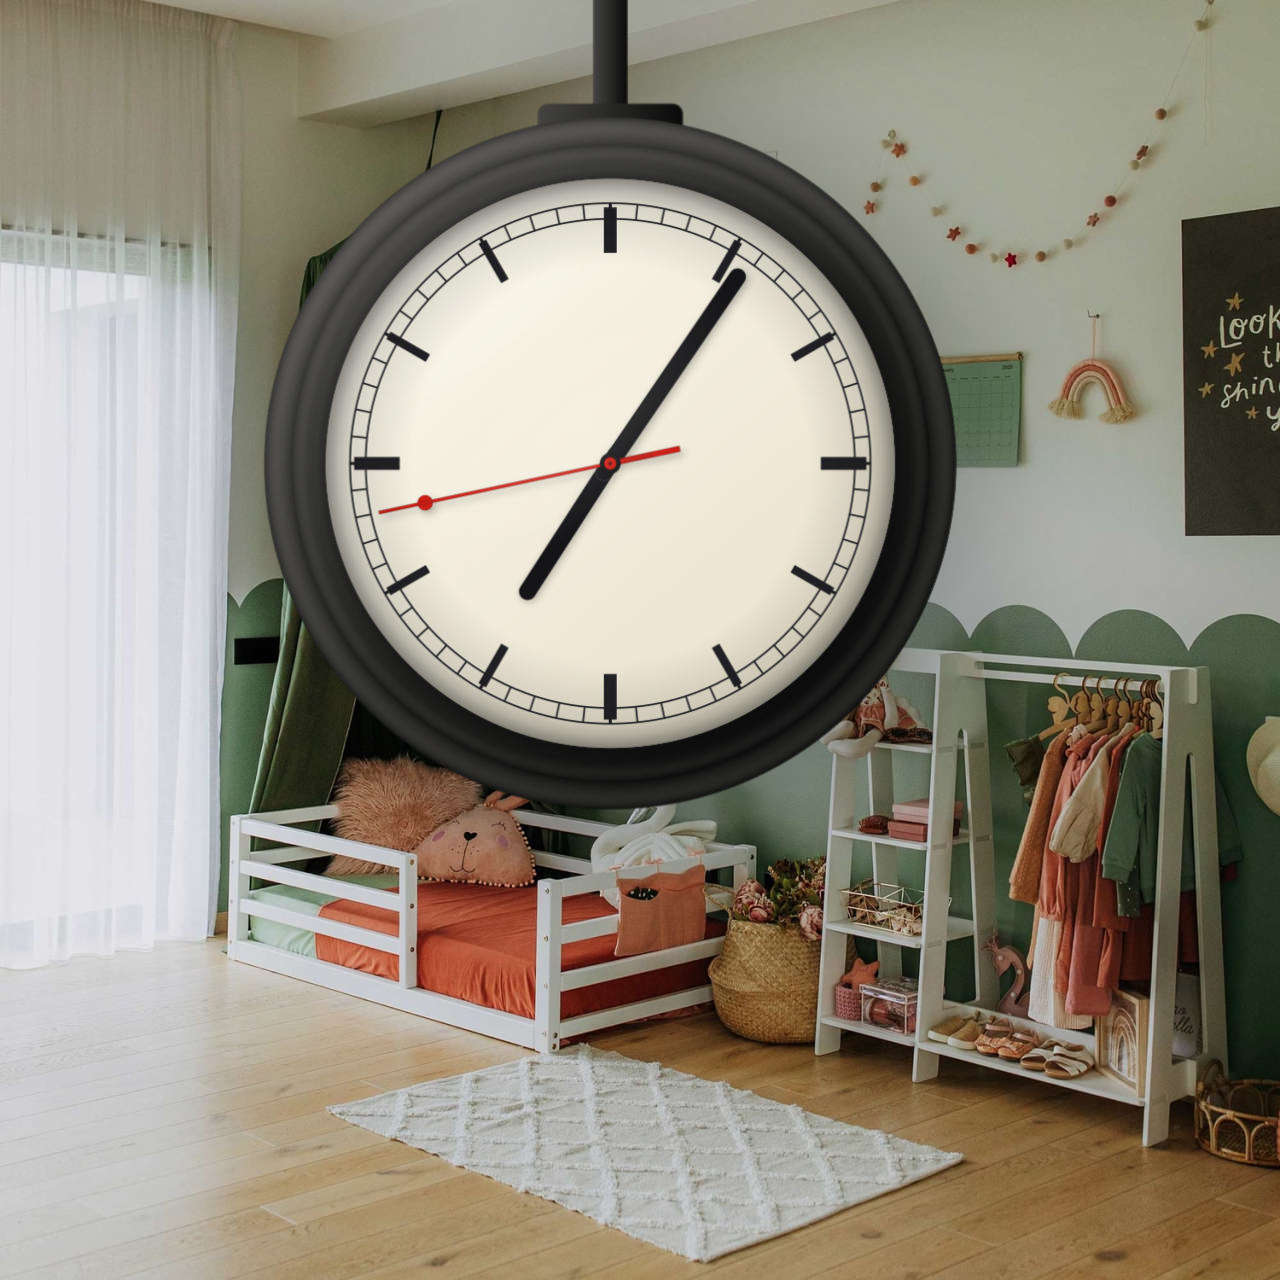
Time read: 7h05m43s
